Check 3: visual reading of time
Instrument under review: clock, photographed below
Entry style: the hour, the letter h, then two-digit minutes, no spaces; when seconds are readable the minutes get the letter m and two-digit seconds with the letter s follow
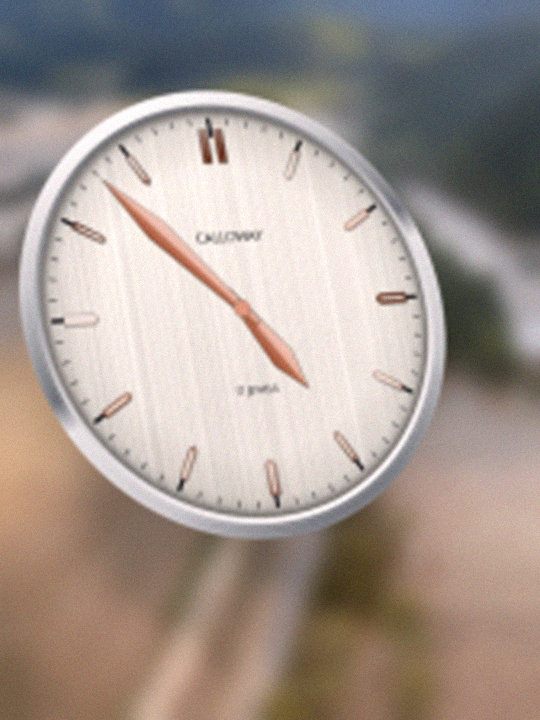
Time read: 4h53
